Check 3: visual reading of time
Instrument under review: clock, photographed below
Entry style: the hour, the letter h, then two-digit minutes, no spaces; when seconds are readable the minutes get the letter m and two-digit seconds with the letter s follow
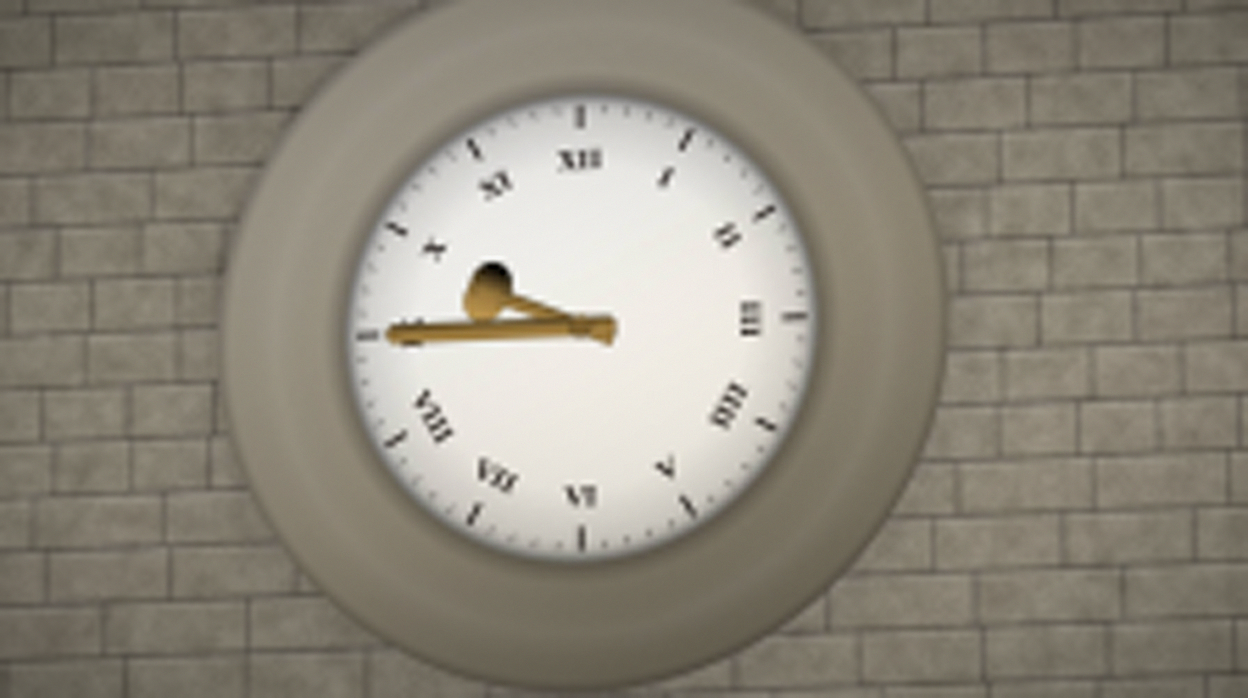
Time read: 9h45
